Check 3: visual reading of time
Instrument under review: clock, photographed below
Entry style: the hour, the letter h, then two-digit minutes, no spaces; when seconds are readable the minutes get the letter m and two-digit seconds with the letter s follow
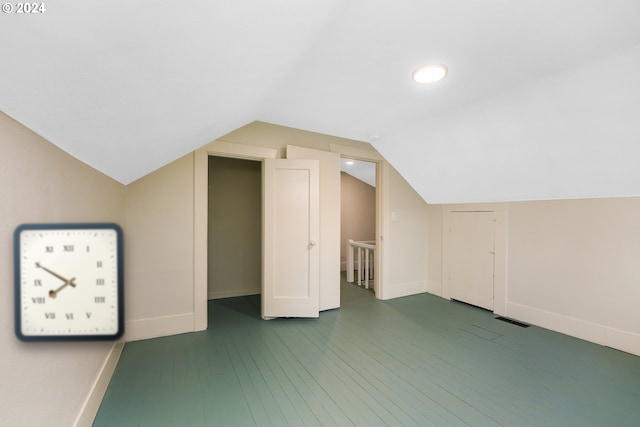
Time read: 7h50
